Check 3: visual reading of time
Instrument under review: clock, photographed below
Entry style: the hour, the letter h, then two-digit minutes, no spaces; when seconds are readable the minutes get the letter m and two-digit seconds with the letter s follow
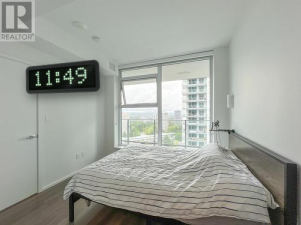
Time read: 11h49
